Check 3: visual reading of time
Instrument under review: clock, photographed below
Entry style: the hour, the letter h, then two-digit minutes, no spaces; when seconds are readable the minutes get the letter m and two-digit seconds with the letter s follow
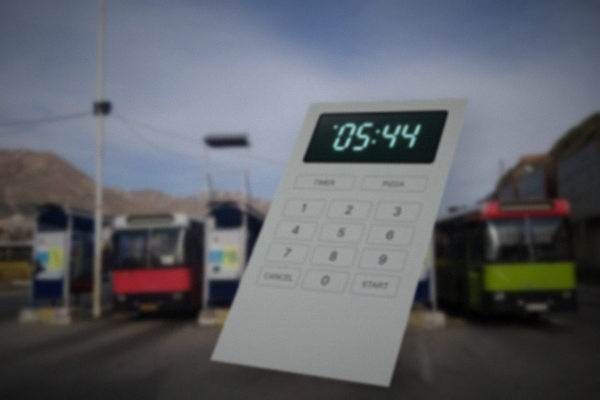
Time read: 5h44
